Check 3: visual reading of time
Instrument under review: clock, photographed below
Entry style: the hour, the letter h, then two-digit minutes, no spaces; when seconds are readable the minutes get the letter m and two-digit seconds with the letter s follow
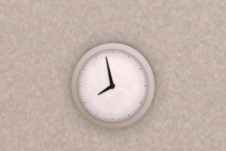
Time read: 7h58
